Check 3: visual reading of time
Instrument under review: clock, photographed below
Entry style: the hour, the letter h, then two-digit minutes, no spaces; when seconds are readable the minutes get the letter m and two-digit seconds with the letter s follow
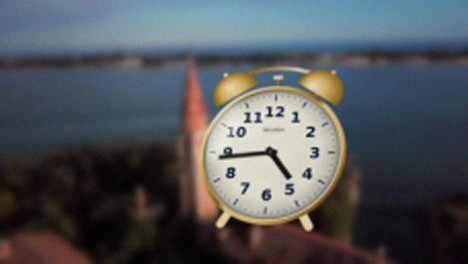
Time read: 4h44
